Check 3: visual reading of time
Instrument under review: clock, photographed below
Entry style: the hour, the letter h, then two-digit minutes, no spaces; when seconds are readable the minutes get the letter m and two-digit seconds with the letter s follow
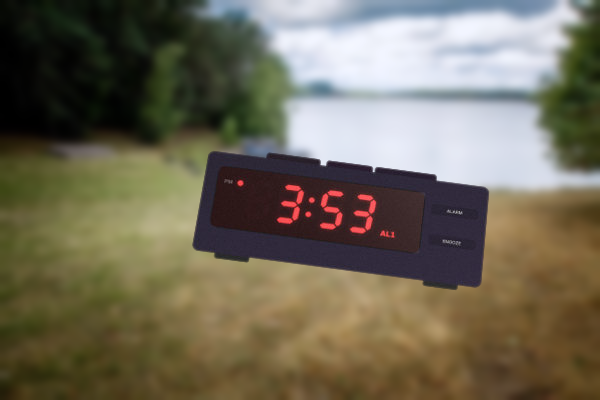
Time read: 3h53
